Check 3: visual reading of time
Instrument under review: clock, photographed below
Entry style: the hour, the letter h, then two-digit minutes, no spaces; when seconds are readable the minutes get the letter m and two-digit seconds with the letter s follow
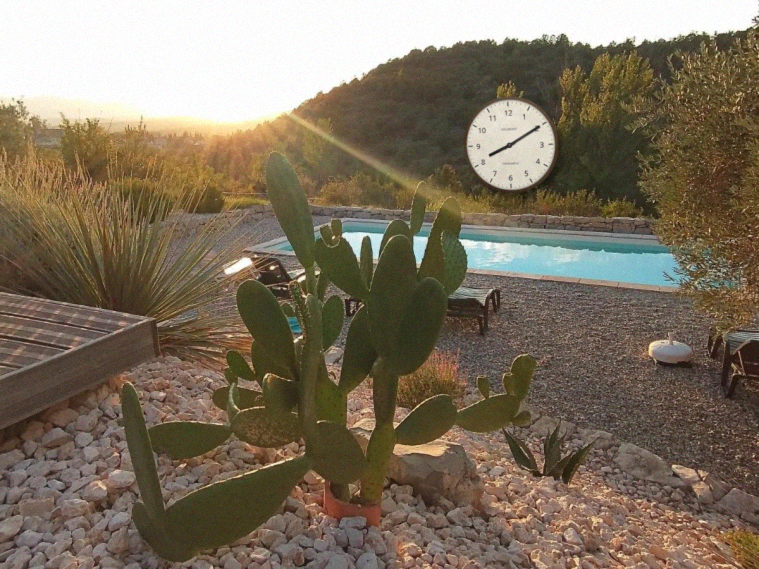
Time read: 8h10
